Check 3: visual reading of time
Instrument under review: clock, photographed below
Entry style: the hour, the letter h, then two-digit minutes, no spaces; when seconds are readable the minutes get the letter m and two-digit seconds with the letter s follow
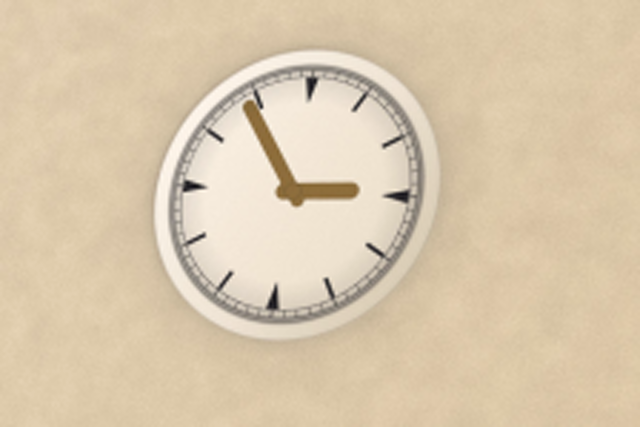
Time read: 2h54
